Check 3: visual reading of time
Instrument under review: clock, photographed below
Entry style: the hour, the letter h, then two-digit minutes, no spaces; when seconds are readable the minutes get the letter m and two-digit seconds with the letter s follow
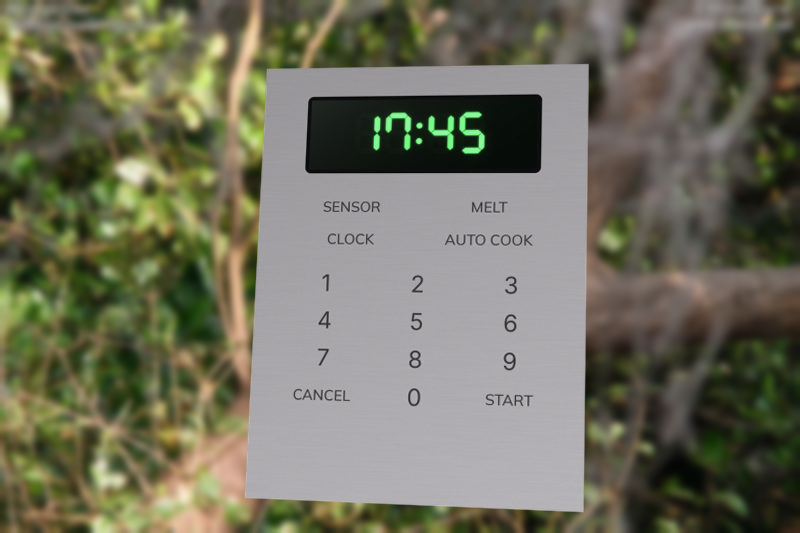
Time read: 17h45
